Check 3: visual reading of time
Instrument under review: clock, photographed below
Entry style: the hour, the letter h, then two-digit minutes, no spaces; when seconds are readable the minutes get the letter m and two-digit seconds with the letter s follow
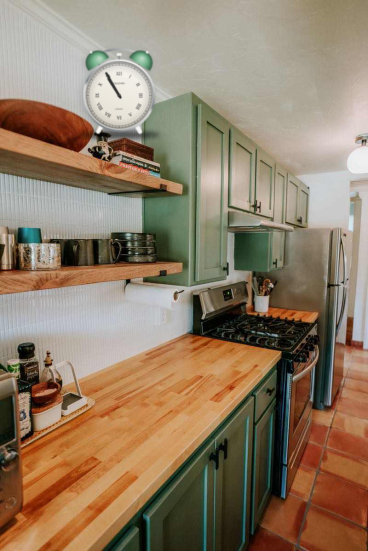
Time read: 10h55
